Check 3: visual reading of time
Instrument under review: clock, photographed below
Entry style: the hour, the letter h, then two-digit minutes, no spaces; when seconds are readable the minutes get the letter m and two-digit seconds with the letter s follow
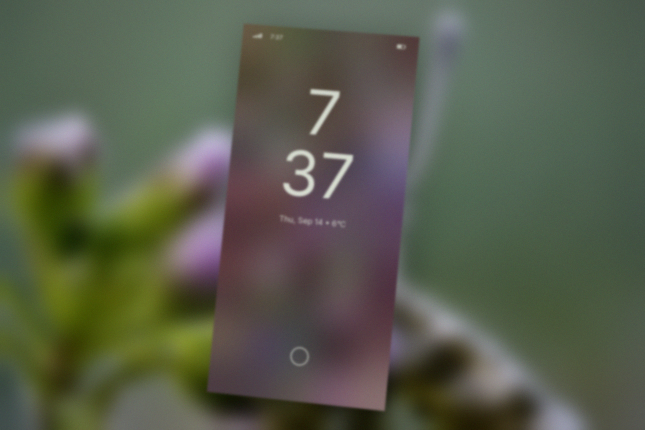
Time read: 7h37
